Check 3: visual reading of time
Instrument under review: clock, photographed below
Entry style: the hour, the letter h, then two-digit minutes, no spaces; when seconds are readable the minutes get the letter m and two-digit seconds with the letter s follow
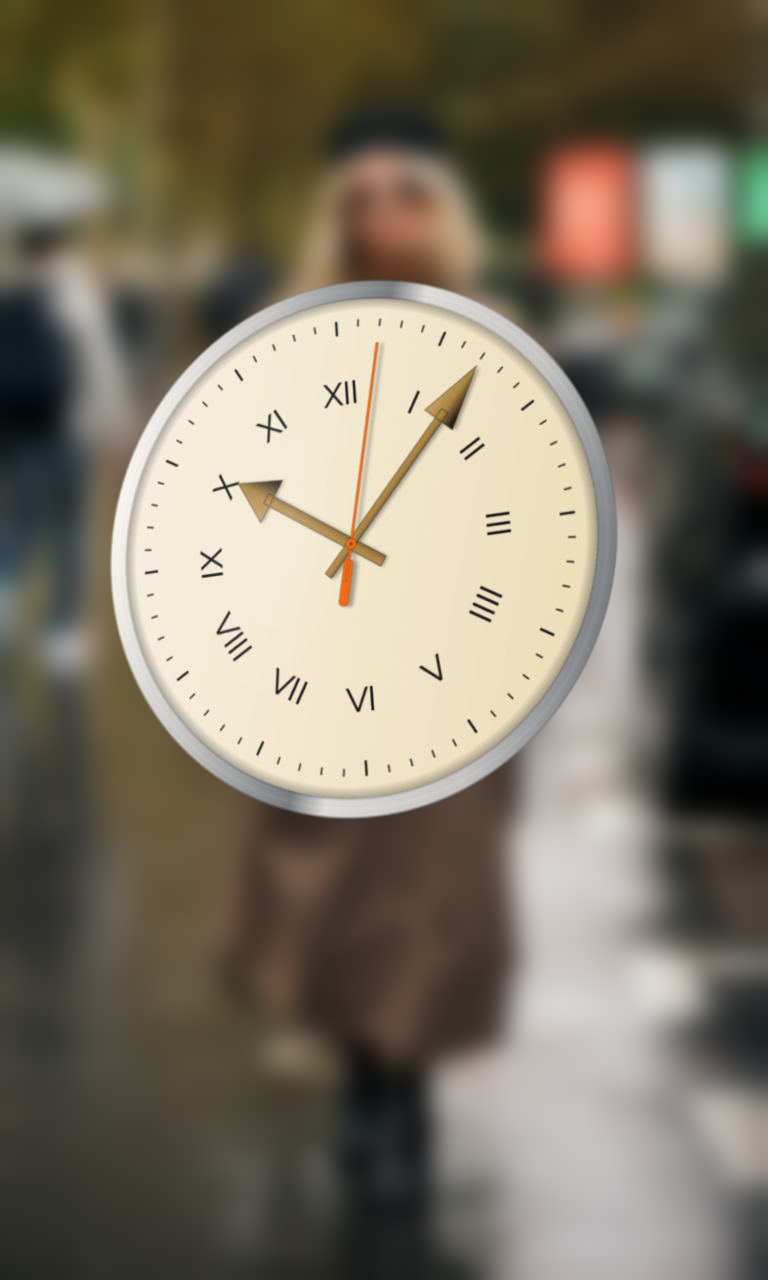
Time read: 10h07m02s
